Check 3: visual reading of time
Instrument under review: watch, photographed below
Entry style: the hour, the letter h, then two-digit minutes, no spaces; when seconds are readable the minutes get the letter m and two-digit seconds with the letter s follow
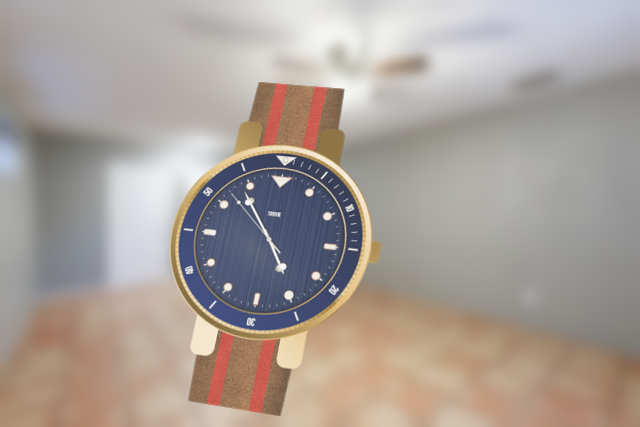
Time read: 4h53m52s
